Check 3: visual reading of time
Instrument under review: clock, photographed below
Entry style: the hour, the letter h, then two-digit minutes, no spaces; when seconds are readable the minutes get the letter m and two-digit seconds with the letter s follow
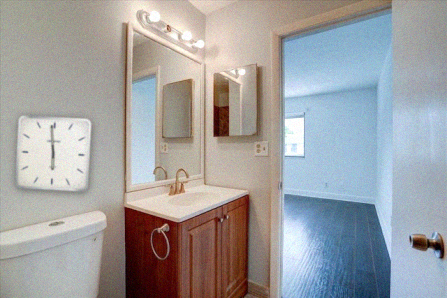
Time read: 5h59
